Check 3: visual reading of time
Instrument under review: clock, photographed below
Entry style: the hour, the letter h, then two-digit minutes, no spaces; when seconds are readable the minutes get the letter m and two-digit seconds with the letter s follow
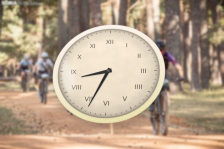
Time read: 8h34
